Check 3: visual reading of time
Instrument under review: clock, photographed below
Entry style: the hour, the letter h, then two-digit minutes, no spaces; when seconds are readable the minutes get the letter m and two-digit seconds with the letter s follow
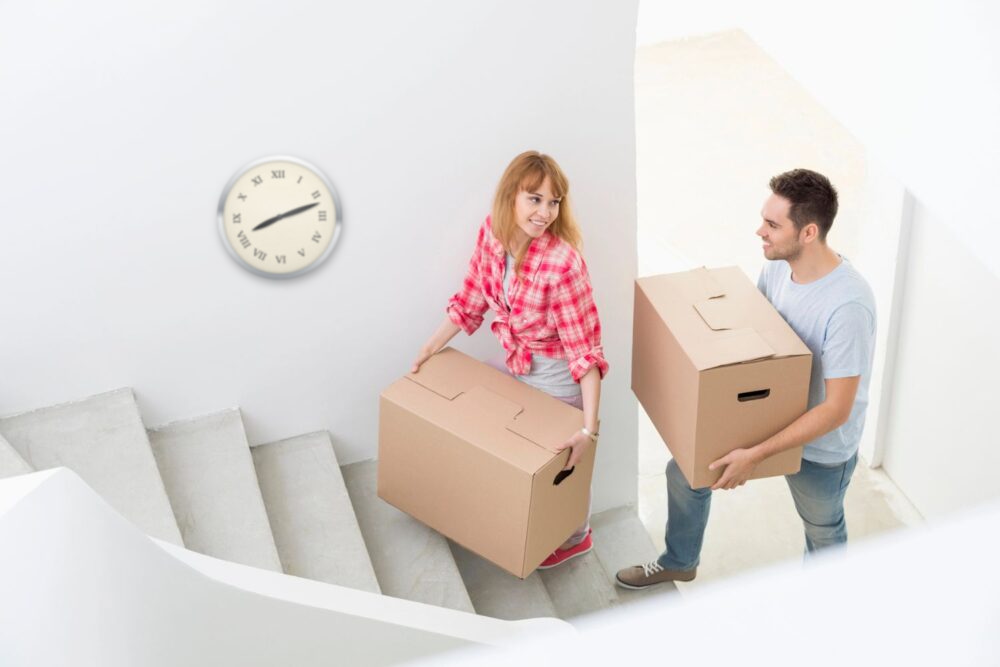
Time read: 8h12
